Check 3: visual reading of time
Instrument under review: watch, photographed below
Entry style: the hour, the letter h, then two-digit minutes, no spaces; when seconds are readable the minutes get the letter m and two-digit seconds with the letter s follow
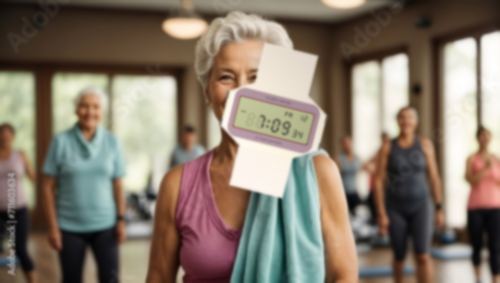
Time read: 7h09
